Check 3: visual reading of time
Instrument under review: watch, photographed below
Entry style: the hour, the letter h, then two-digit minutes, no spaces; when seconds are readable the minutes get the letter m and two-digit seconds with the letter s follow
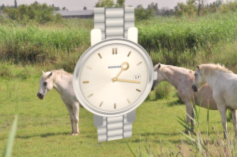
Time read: 1h17
